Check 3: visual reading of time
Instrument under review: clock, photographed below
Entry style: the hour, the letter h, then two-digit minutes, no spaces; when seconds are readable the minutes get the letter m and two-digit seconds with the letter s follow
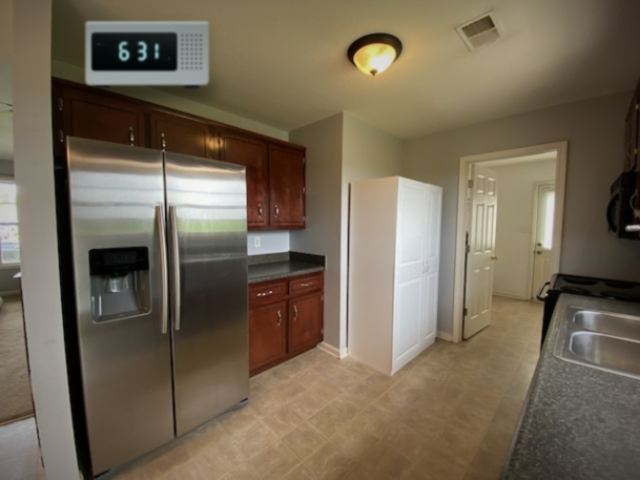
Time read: 6h31
